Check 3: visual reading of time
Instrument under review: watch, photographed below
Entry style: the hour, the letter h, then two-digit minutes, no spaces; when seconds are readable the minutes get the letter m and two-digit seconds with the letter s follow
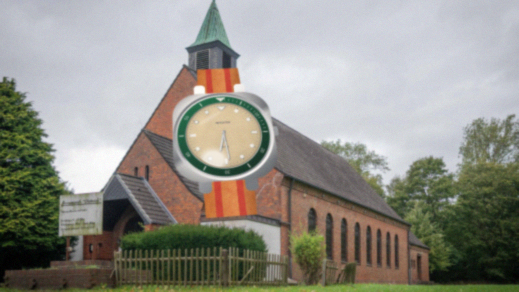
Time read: 6h29
